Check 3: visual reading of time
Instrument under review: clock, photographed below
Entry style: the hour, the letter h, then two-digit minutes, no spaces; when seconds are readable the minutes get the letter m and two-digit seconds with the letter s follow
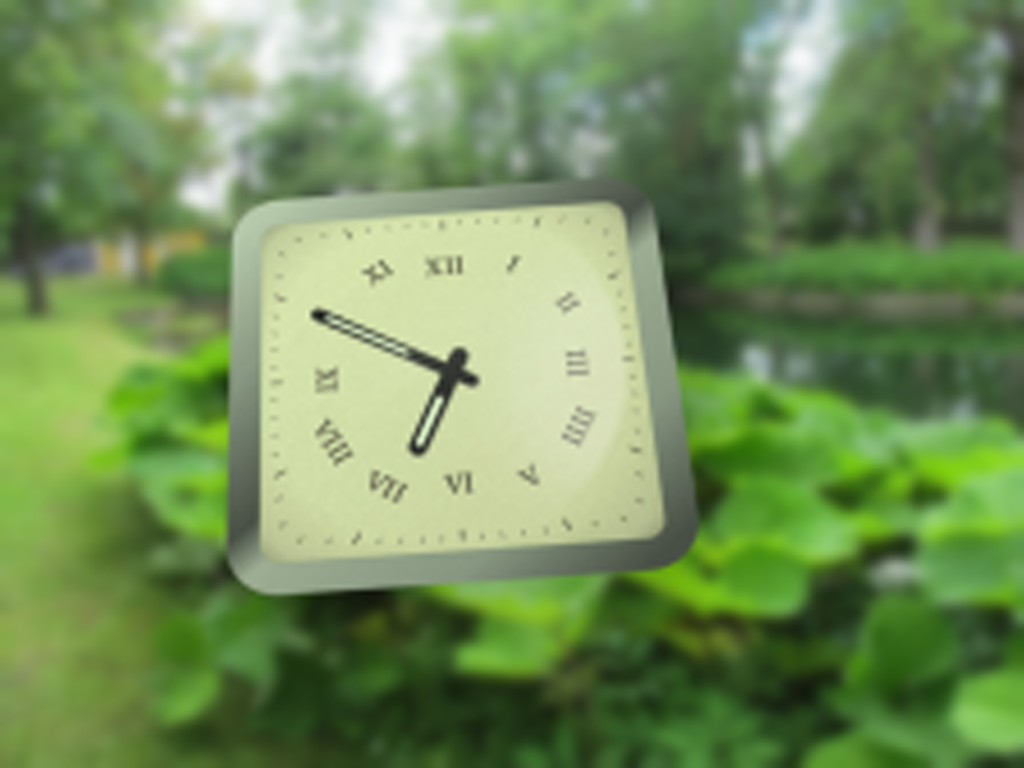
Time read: 6h50
